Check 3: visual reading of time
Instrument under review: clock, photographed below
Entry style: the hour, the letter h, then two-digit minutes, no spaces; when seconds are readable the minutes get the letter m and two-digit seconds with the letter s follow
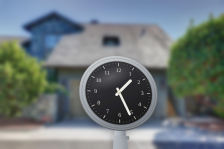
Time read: 1h26
